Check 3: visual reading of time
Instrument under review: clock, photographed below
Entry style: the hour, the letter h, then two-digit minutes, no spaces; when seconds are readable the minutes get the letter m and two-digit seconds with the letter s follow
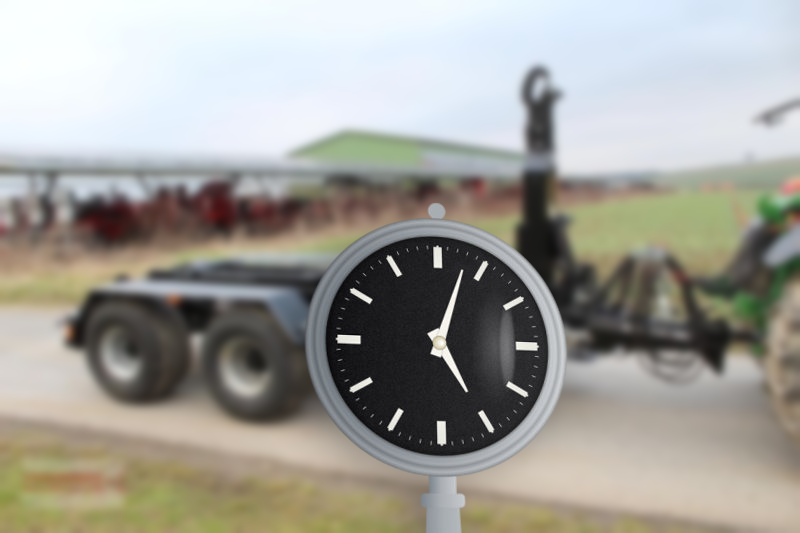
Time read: 5h03
